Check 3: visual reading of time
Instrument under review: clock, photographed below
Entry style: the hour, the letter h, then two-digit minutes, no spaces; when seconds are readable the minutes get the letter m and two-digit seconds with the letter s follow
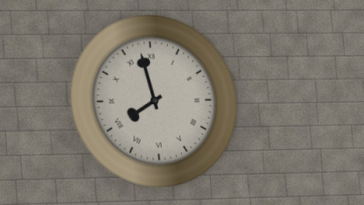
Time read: 7h58
